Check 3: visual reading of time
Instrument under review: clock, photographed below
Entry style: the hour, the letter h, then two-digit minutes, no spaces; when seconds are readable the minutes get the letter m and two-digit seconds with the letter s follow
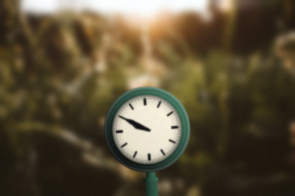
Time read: 9h50
